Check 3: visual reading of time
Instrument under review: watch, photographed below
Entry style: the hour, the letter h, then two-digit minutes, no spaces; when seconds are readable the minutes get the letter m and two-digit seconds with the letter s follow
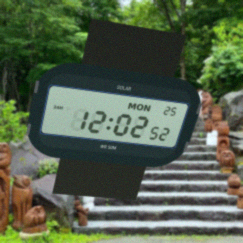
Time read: 12h02m52s
